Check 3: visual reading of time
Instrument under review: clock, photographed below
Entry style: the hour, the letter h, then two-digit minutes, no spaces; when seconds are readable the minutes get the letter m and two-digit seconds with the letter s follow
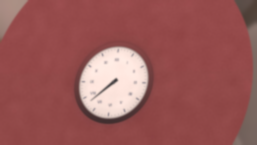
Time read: 7h38
